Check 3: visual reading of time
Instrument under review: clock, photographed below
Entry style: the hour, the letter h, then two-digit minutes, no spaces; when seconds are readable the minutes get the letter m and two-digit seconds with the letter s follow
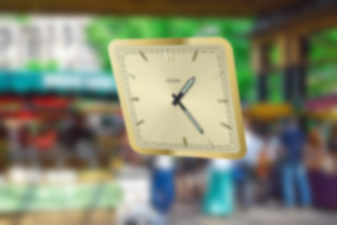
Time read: 1h25
